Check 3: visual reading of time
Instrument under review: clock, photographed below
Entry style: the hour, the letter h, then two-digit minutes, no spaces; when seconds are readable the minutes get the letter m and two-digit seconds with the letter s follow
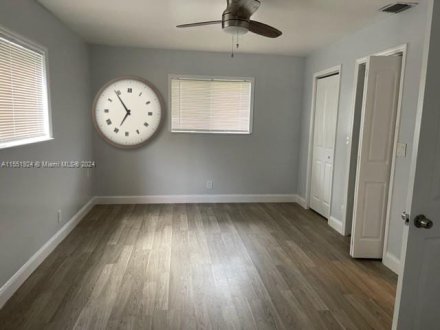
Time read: 6h54
